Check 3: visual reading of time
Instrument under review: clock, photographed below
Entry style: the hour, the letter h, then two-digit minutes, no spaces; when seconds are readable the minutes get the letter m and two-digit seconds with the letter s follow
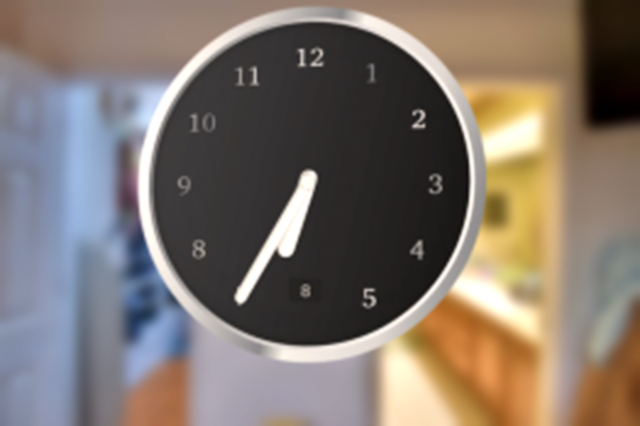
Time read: 6h35
